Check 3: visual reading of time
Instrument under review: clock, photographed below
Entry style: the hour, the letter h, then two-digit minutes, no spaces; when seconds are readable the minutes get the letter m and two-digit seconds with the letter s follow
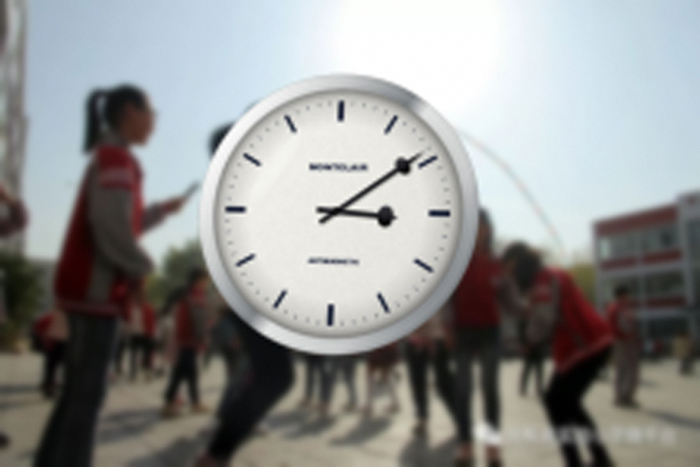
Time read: 3h09
